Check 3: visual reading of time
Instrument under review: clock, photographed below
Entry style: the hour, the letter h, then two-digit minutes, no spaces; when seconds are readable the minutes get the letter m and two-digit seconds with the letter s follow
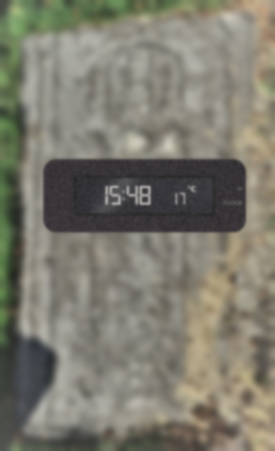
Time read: 15h48
